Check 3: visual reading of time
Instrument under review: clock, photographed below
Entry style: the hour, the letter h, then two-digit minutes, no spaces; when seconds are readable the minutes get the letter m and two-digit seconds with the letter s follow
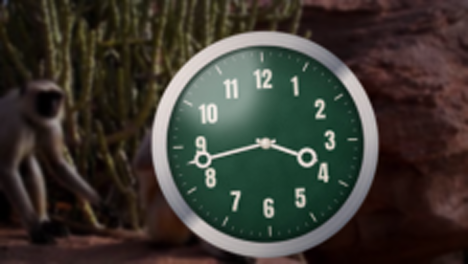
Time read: 3h43
